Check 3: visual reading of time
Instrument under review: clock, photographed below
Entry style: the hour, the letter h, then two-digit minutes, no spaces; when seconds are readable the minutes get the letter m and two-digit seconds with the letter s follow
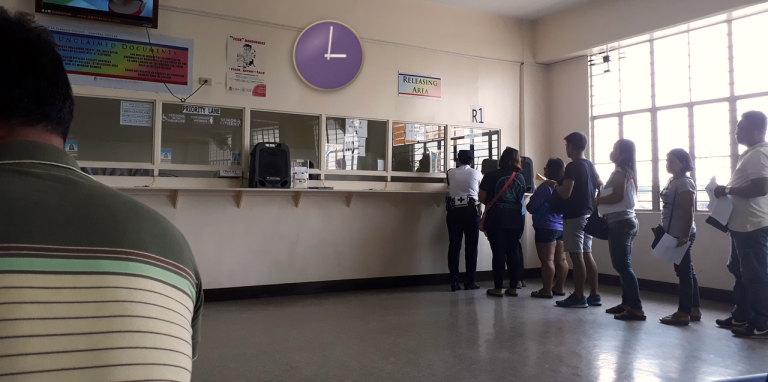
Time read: 3h01
